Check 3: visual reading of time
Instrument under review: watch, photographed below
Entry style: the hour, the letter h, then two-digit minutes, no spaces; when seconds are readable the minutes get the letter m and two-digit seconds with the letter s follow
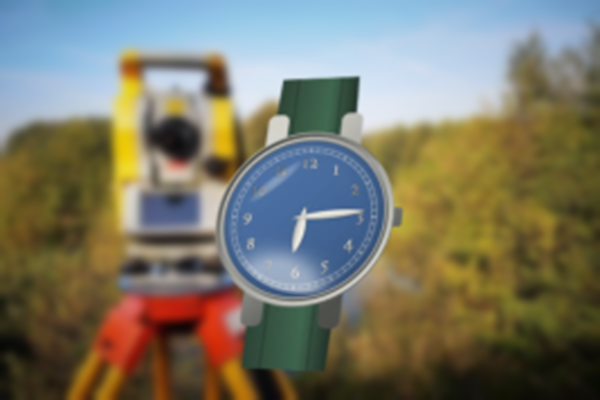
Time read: 6h14
